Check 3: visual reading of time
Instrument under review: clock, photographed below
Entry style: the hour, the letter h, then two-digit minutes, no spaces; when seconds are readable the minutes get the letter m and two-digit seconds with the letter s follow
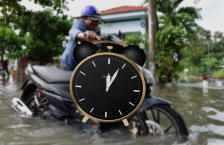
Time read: 12h04
